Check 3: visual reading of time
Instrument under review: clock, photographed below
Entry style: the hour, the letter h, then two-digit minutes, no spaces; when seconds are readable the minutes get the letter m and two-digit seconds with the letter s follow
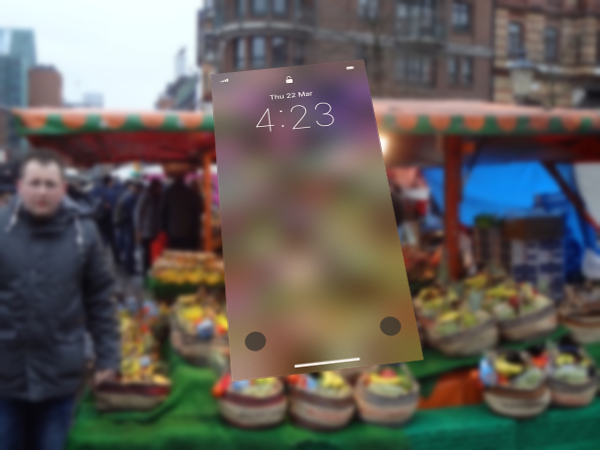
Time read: 4h23
